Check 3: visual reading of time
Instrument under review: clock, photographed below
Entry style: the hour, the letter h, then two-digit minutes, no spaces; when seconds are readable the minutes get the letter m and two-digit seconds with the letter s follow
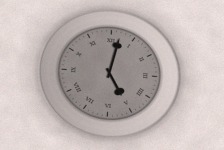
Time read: 5h02
